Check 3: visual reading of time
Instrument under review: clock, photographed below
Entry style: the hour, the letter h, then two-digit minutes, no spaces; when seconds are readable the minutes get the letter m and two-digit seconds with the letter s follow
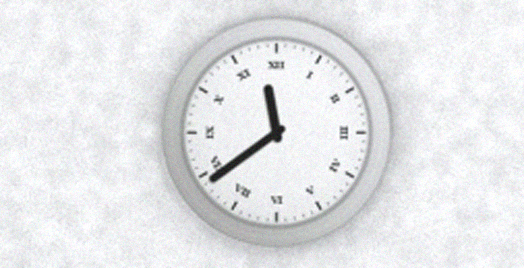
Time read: 11h39
